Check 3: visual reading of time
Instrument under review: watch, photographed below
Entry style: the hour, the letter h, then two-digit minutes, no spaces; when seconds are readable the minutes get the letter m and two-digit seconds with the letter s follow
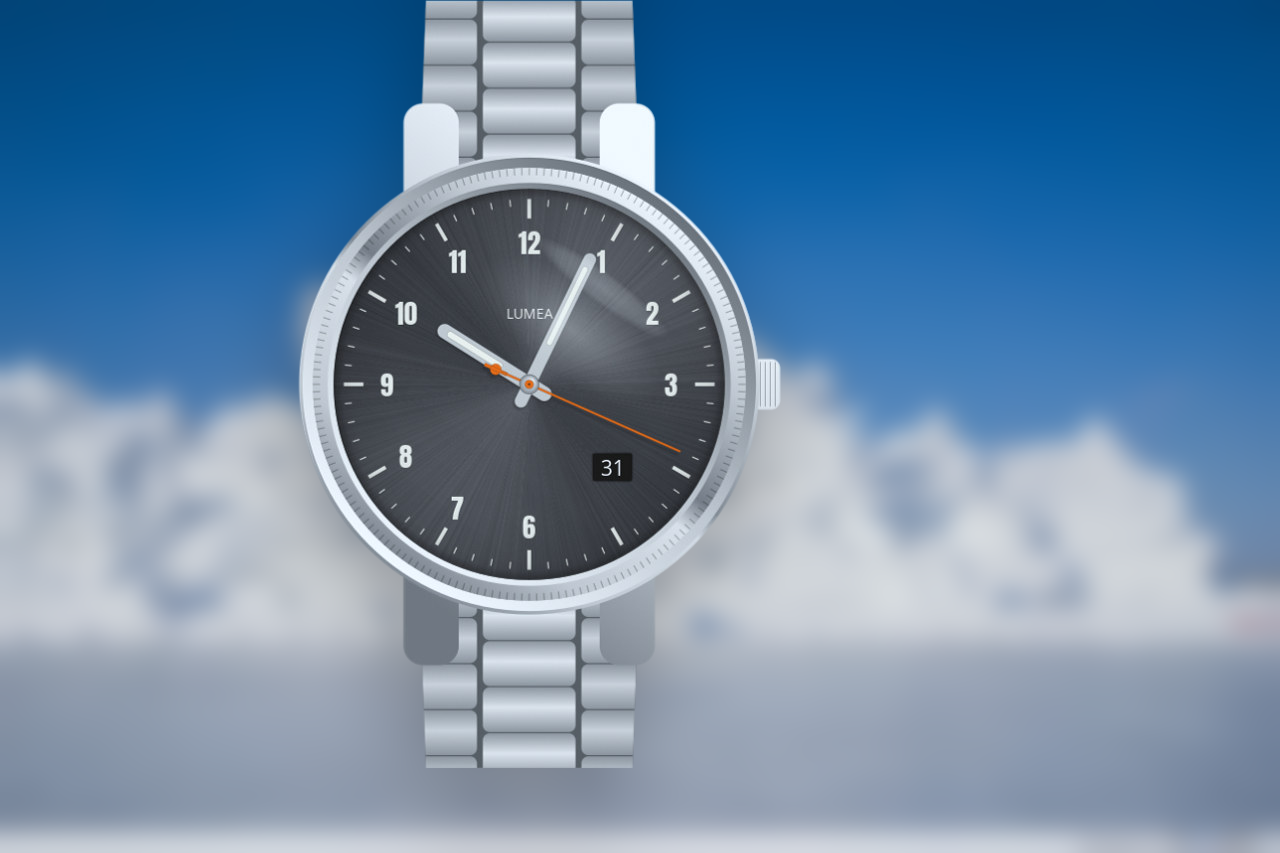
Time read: 10h04m19s
